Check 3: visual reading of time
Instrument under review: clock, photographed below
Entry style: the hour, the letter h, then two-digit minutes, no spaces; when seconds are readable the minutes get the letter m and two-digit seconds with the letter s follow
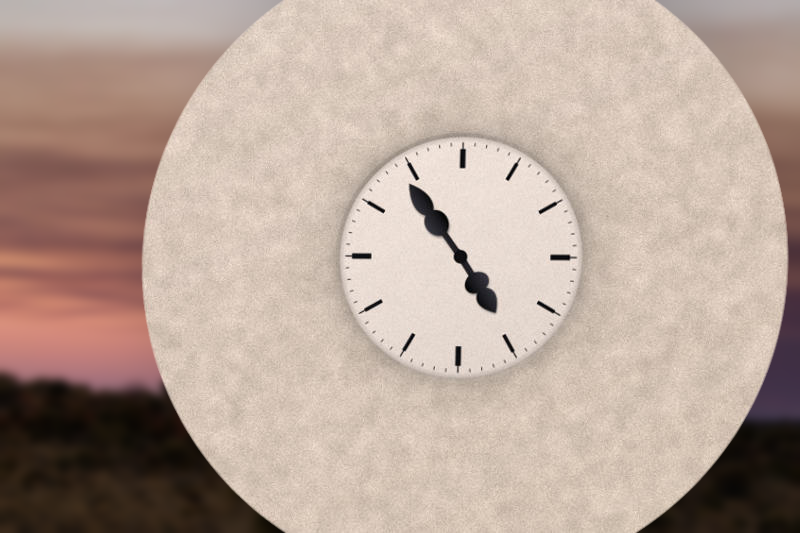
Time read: 4h54
